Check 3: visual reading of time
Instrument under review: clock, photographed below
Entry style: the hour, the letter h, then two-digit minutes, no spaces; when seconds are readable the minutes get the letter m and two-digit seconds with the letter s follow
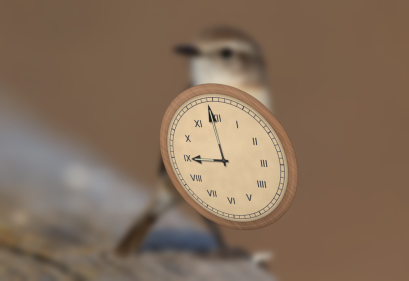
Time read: 8h59
